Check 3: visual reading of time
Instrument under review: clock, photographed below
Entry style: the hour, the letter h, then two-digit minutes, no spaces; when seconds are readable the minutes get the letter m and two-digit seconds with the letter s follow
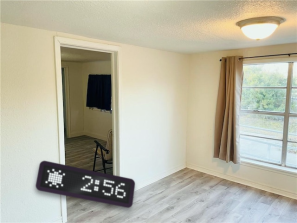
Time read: 2h56
